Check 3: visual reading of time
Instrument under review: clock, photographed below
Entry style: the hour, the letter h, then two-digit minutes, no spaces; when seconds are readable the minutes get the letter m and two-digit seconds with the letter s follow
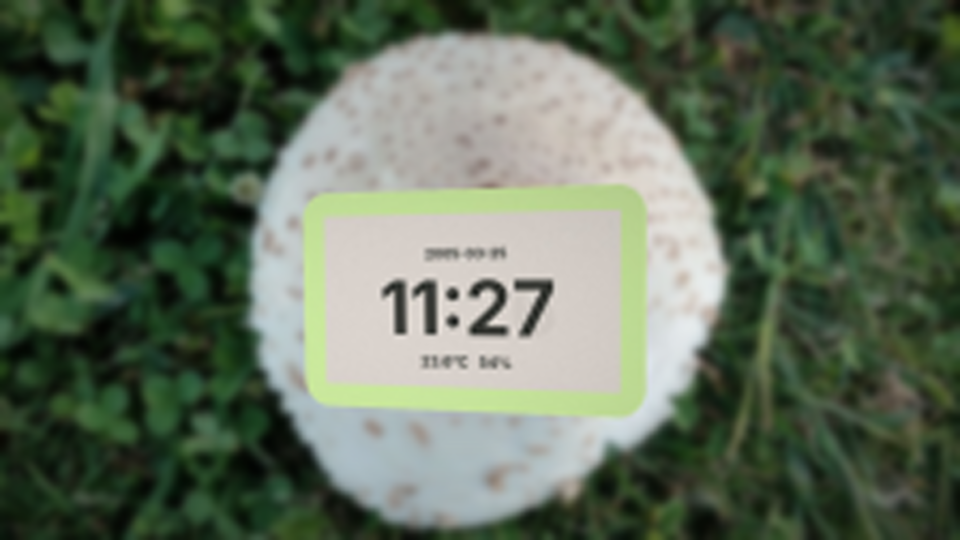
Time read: 11h27
